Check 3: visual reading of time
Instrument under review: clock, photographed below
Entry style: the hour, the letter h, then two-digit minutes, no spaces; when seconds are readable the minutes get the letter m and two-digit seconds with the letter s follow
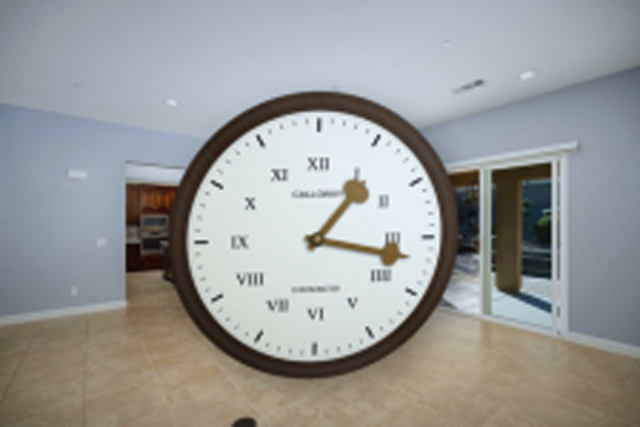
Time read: 1h17
